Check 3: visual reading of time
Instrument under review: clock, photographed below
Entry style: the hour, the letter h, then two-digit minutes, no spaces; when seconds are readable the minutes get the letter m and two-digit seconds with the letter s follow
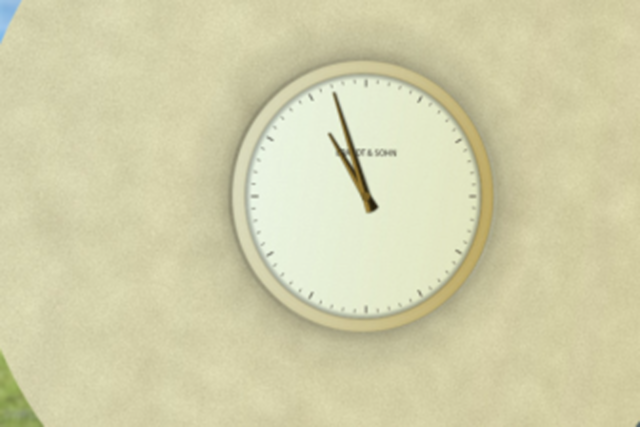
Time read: 10h57
